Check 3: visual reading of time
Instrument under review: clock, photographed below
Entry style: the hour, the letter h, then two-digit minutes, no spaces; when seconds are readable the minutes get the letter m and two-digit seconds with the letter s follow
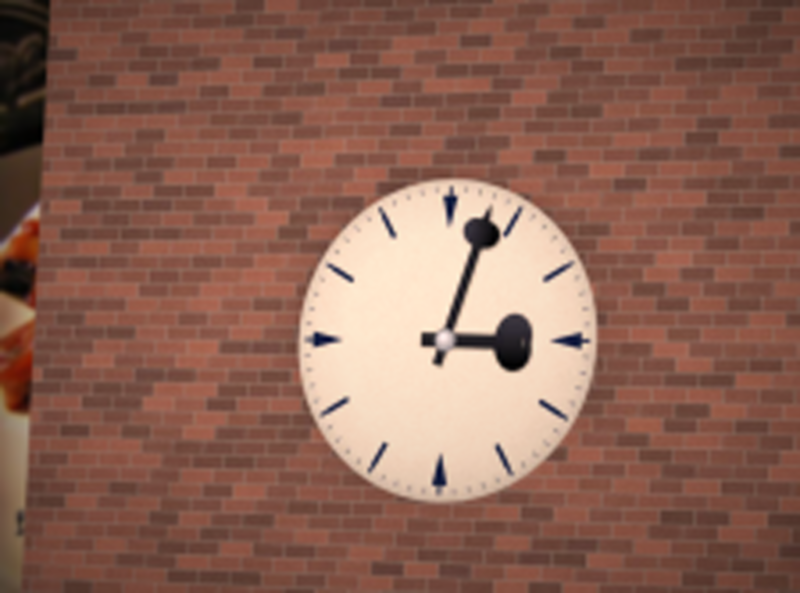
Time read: 3h03
